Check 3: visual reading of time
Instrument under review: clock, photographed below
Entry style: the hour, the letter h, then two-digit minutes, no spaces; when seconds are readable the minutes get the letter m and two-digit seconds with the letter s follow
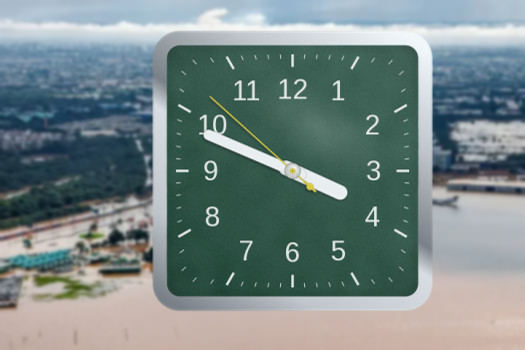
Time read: 3h48m52s
